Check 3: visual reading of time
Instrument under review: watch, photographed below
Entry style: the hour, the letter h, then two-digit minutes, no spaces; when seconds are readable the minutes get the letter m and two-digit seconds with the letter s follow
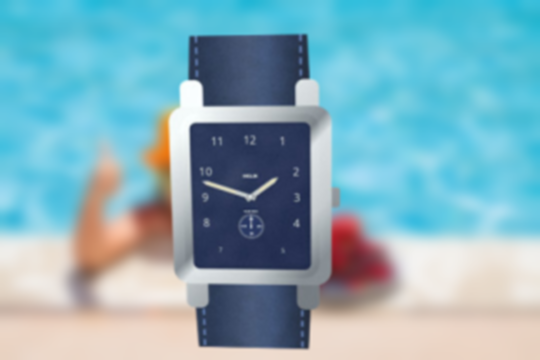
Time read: 1h48
